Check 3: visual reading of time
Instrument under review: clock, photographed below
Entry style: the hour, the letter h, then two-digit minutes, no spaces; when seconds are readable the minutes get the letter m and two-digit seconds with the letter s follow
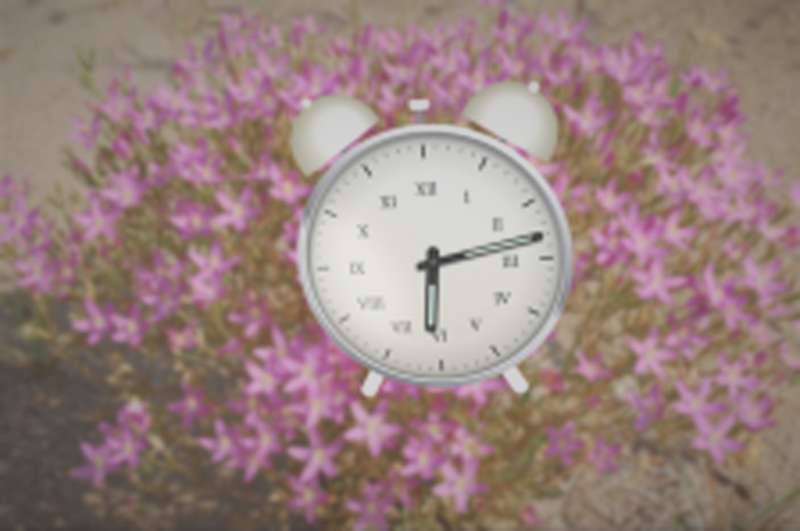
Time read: 6h13
